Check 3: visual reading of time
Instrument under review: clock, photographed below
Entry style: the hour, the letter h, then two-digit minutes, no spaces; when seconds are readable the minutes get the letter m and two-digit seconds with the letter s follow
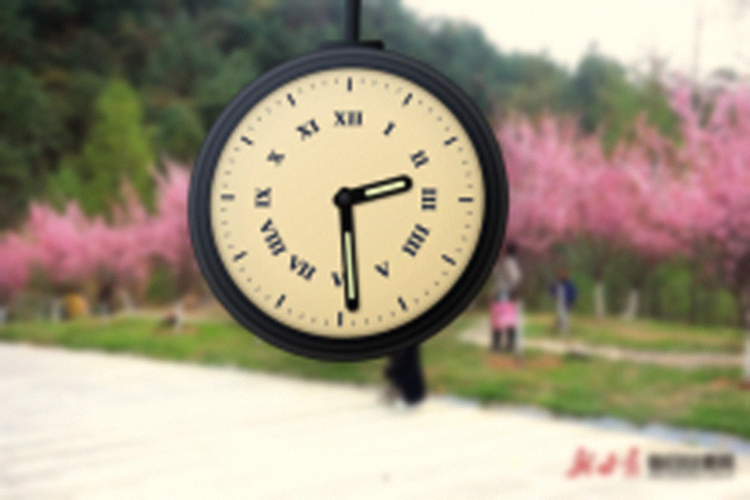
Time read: 2h29
